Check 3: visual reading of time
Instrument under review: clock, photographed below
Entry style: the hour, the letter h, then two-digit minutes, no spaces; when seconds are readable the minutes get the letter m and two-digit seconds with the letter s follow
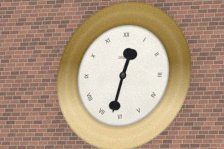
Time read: 12h32
